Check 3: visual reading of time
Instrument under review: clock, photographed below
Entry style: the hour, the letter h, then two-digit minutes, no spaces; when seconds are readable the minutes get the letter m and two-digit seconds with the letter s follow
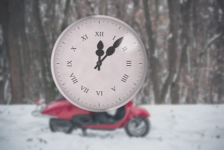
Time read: 12h07
